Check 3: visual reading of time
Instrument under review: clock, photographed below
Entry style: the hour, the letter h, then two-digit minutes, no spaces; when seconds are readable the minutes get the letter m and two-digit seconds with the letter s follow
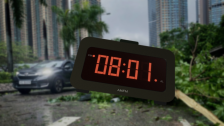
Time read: 8h01
